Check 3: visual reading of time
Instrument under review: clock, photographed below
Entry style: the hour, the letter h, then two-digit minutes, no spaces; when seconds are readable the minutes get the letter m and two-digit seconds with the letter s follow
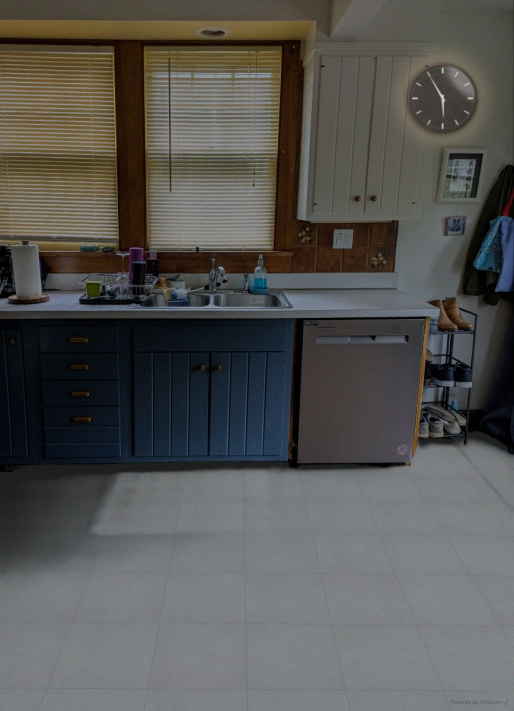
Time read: 5h55
